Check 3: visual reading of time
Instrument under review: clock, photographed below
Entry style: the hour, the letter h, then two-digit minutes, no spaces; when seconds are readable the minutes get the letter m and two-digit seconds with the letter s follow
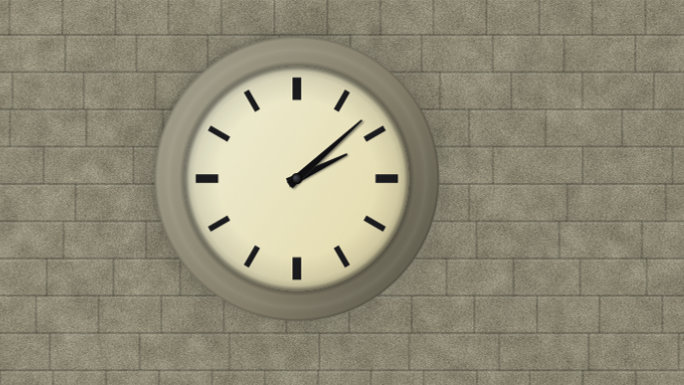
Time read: 2h08
